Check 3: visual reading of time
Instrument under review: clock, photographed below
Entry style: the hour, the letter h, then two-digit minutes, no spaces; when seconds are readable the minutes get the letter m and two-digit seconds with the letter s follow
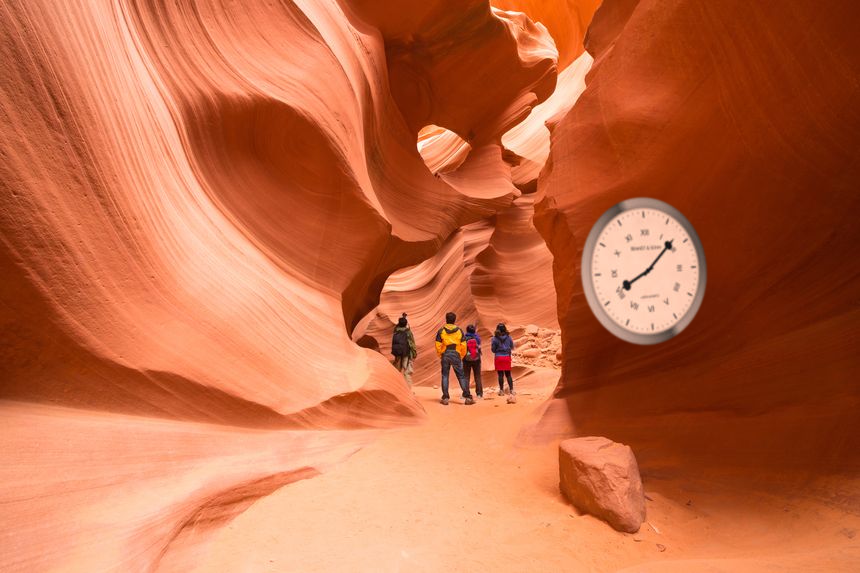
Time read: 8h08
